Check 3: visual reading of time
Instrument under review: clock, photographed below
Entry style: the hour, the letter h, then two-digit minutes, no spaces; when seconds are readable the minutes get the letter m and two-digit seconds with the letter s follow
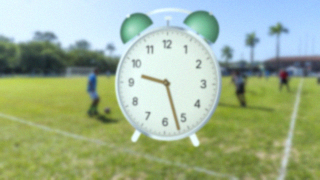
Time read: 9h27
